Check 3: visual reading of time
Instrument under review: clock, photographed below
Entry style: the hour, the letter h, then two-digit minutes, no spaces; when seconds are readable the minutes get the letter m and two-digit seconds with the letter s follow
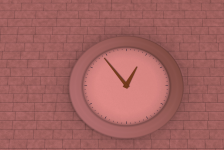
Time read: 12h54
